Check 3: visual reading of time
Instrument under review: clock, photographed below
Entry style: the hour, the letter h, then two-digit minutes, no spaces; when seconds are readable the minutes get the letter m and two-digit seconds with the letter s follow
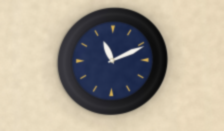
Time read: 11h11
